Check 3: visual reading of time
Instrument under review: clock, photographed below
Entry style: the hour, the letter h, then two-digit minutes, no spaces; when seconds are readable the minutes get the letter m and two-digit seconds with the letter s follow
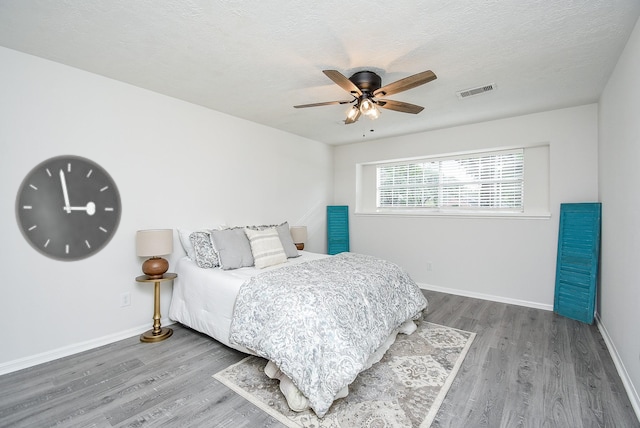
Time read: 2h58
